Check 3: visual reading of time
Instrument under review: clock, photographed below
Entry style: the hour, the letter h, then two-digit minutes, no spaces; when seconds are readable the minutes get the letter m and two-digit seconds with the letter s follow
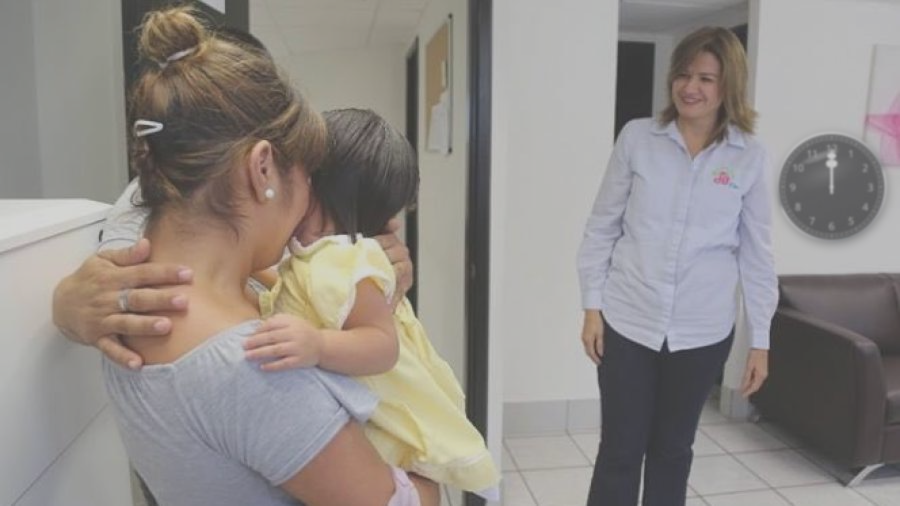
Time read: 12h00
